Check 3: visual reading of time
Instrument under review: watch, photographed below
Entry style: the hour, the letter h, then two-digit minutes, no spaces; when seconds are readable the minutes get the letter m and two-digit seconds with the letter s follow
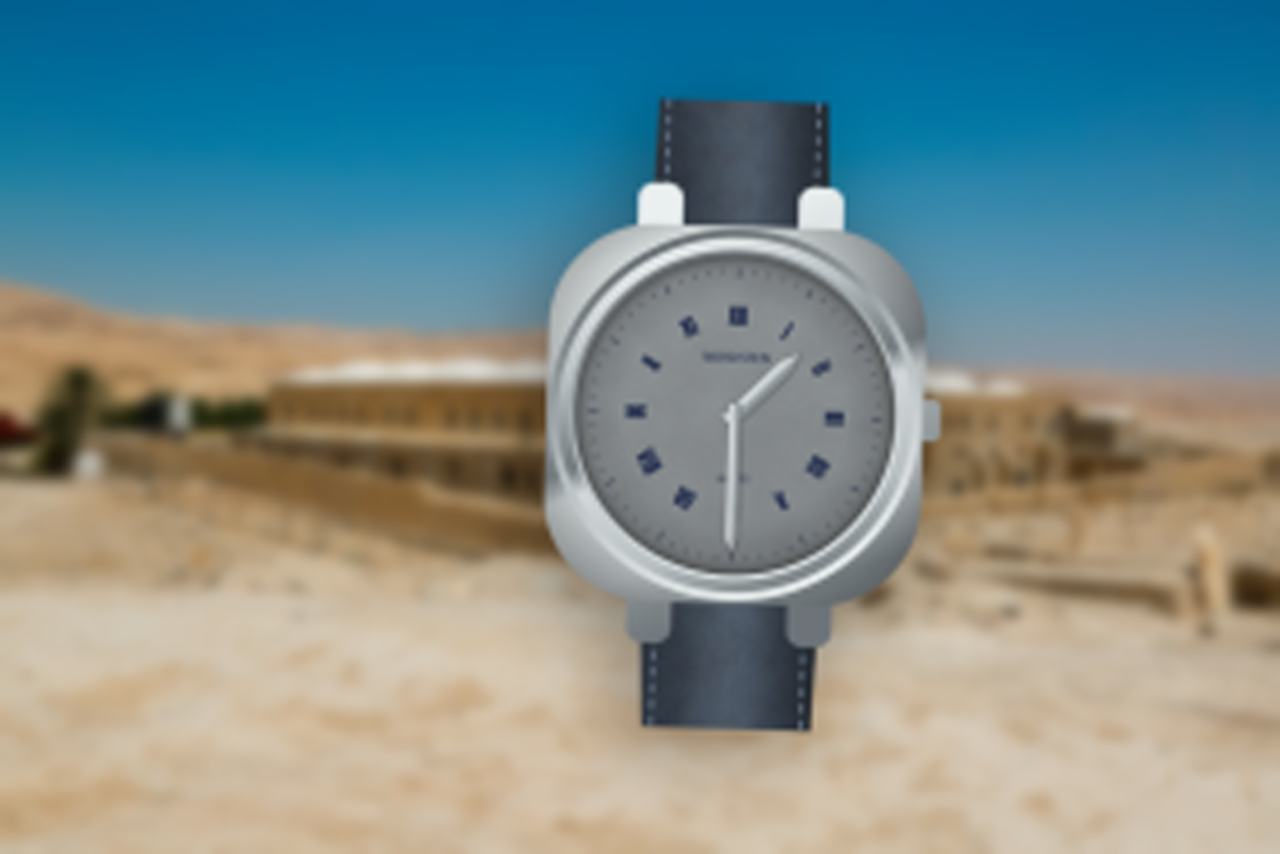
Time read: 1h30
